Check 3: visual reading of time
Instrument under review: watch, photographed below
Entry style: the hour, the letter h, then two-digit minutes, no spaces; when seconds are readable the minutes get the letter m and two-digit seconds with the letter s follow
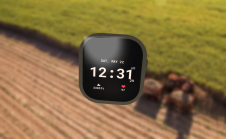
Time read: 12h31
